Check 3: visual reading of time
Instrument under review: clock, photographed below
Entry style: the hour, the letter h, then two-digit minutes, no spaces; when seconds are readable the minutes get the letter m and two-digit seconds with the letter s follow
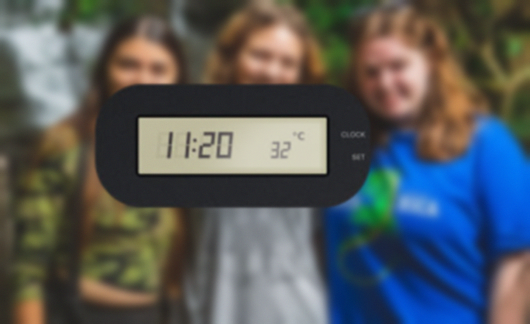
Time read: 11h20
